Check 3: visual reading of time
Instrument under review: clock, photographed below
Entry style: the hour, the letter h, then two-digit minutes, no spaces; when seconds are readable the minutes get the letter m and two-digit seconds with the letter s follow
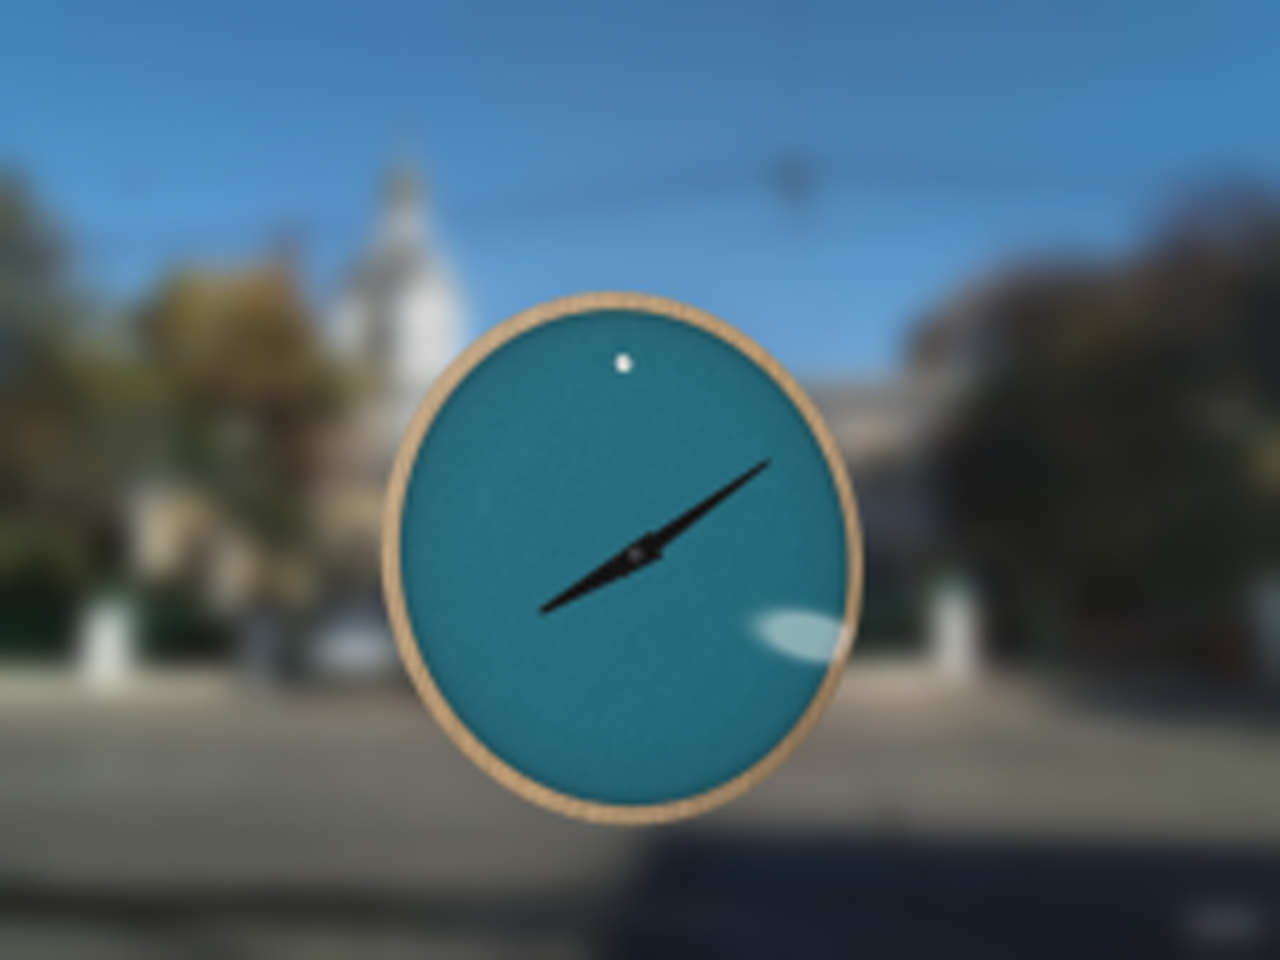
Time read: 8h10
